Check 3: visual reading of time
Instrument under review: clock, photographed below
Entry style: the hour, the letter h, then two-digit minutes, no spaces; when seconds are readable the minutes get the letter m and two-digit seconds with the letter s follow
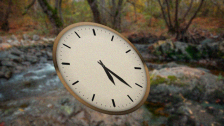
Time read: 5h22
